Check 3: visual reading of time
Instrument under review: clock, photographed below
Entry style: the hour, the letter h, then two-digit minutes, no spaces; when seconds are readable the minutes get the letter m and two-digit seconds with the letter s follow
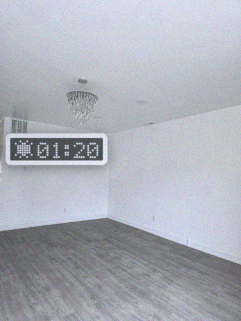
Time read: 1h20
